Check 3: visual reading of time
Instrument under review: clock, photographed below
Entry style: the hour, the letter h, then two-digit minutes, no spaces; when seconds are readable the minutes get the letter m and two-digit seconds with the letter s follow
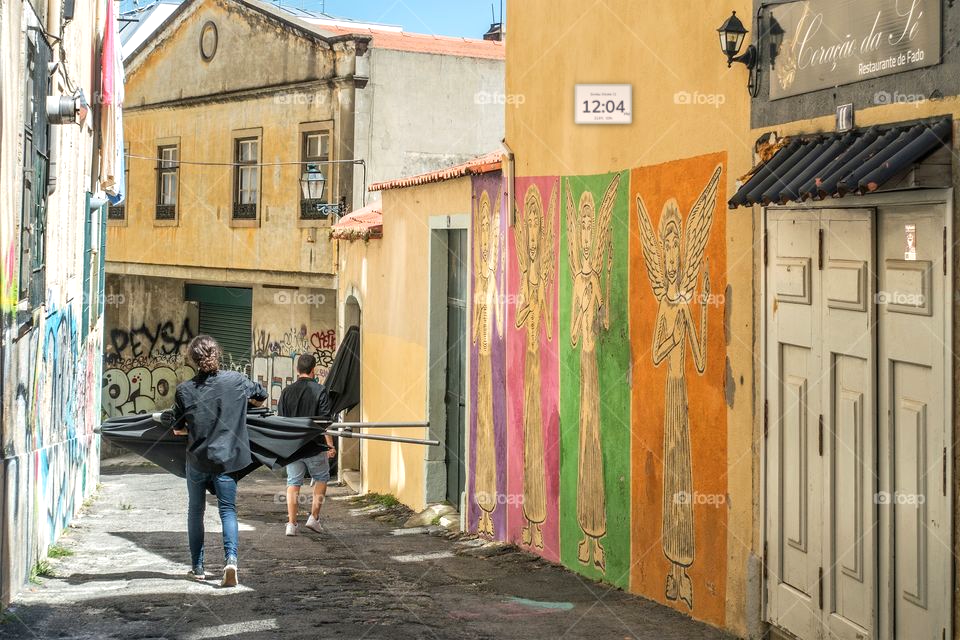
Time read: 12h04
